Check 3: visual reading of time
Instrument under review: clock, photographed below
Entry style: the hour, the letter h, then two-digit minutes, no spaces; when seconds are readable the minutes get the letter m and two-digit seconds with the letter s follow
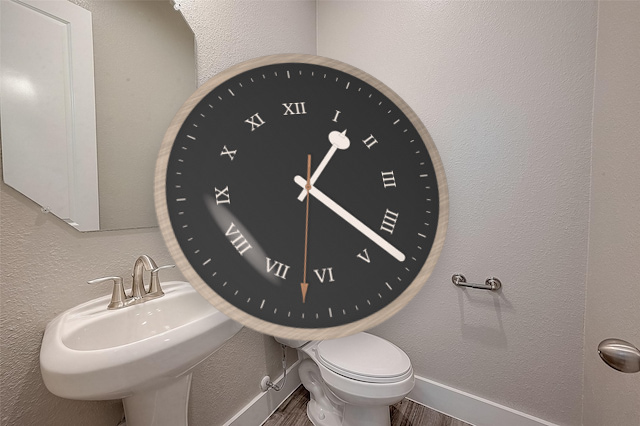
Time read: 1h22m32s
